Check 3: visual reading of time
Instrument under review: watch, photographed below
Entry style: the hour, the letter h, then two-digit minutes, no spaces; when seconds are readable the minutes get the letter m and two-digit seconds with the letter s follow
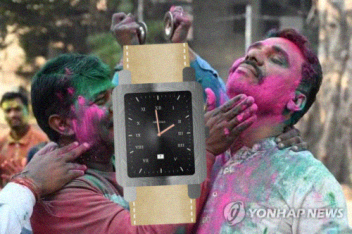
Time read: 1h59
